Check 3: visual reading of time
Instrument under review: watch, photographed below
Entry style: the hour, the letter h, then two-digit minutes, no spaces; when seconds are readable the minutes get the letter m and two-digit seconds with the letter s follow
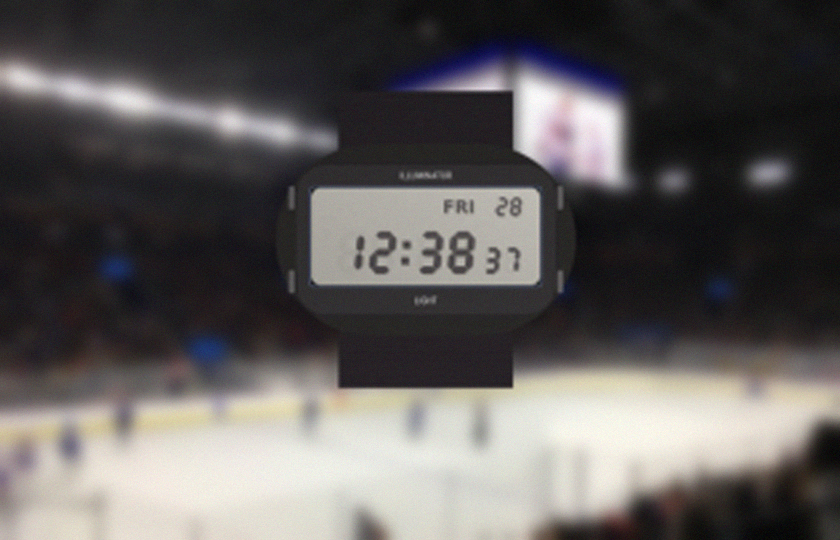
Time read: 12h38m37s
